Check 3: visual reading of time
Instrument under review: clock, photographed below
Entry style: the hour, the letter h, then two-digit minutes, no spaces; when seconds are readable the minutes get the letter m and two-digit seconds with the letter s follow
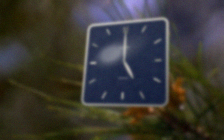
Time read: 5h00
